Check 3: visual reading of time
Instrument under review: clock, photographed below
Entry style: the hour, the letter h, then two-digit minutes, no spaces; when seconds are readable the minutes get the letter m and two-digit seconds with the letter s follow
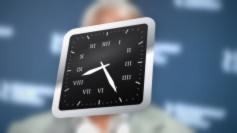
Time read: 8h25
